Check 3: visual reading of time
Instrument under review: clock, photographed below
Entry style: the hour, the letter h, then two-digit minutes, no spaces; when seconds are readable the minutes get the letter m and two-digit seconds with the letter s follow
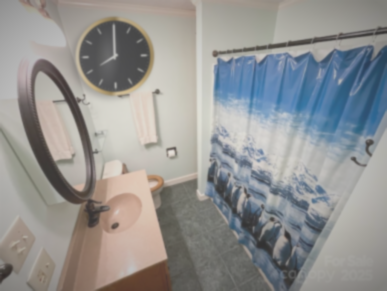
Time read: 8h00
